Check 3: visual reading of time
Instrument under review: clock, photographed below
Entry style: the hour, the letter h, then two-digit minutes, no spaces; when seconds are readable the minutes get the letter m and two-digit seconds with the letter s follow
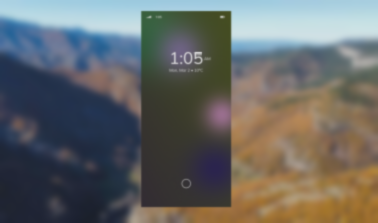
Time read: 1h05
